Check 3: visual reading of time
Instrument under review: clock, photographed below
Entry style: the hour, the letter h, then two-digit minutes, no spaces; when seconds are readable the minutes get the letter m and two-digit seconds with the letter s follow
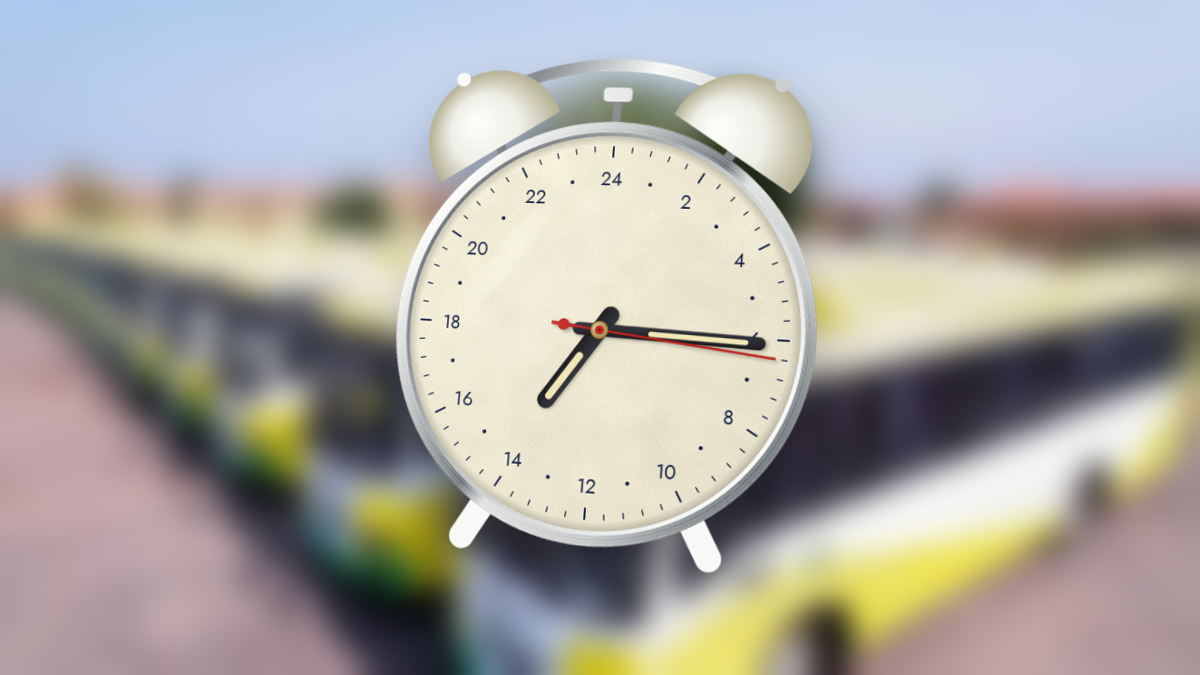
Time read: 14h15m16s
